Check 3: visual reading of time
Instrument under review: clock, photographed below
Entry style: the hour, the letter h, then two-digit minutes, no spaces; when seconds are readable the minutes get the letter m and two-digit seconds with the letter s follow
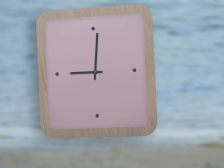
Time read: 9h01
